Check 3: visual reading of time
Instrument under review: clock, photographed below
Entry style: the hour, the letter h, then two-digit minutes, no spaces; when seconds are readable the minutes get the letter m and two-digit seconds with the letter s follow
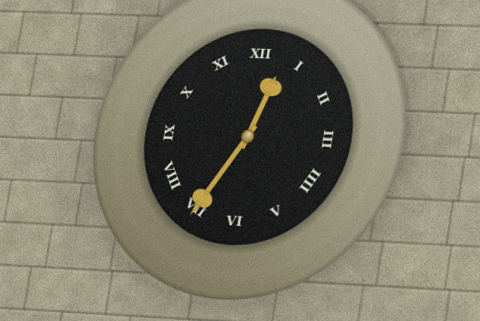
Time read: 12h35
